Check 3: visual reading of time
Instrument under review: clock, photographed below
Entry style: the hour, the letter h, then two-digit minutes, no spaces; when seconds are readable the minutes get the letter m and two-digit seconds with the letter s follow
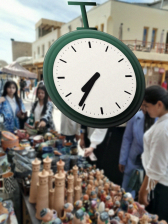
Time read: 7h36
